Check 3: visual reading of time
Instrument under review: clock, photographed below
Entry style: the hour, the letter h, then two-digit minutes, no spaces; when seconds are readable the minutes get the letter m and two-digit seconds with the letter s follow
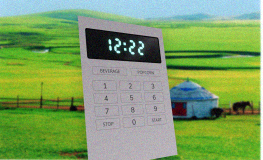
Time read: 12h22
